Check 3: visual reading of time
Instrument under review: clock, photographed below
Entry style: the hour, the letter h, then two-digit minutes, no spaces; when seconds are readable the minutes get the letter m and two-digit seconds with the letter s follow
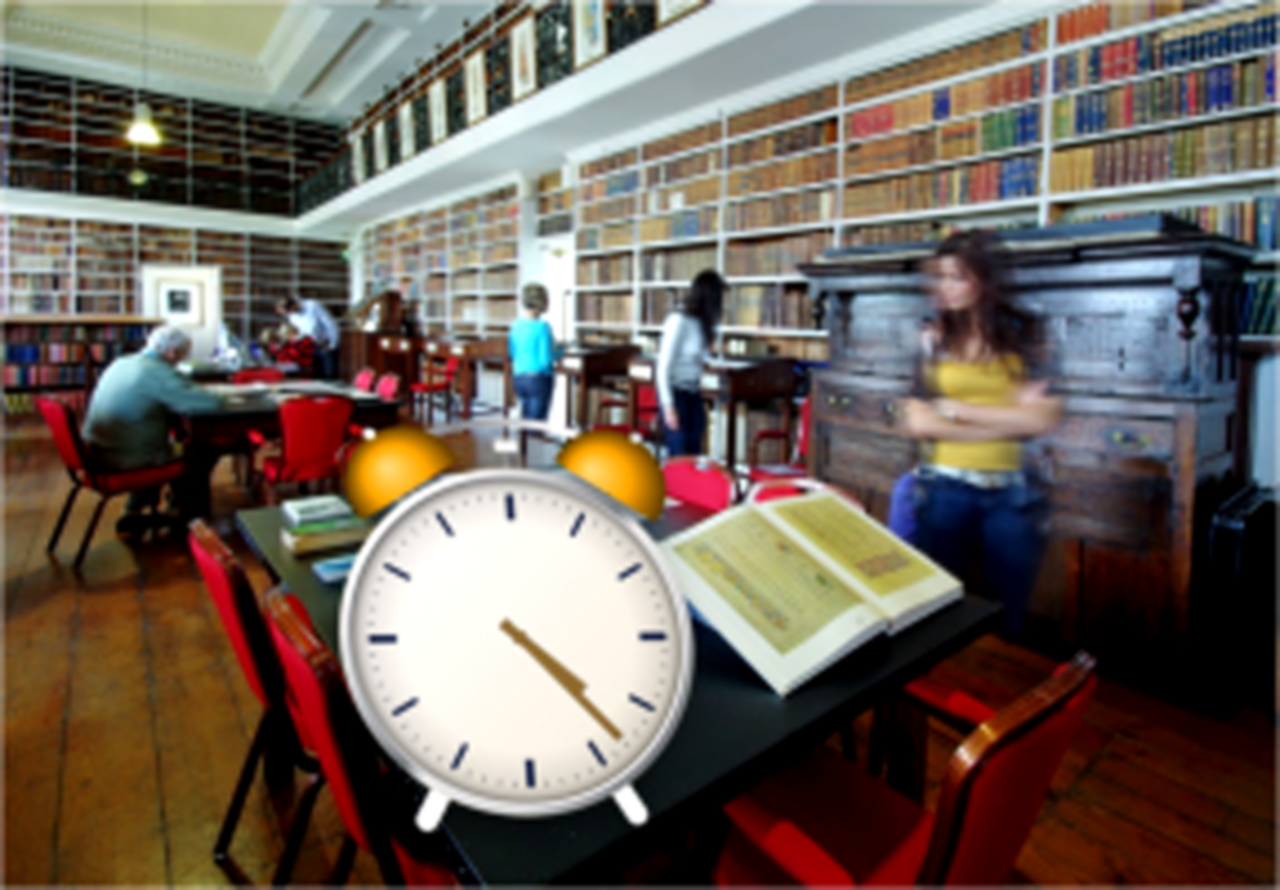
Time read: 4h23
